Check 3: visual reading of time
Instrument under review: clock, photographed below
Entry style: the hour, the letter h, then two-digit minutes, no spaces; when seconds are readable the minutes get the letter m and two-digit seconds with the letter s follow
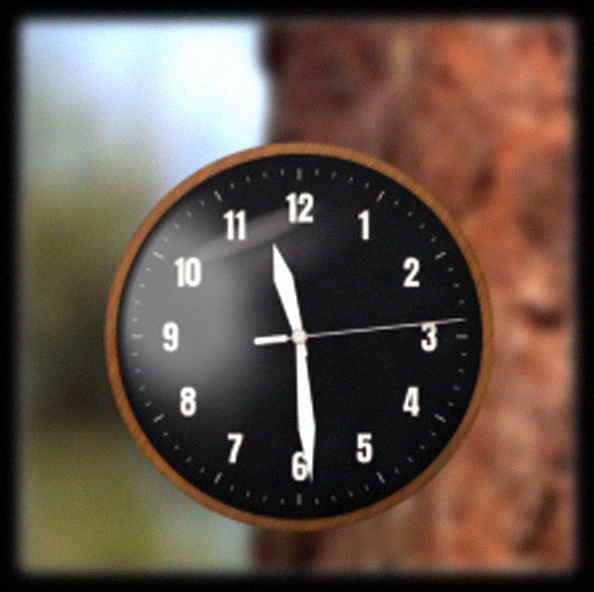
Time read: 11h29m14s
